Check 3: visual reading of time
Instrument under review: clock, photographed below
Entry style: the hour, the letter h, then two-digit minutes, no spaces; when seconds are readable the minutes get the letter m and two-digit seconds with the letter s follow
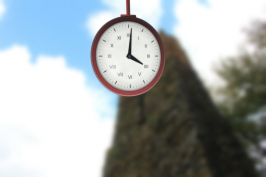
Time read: 4h01
